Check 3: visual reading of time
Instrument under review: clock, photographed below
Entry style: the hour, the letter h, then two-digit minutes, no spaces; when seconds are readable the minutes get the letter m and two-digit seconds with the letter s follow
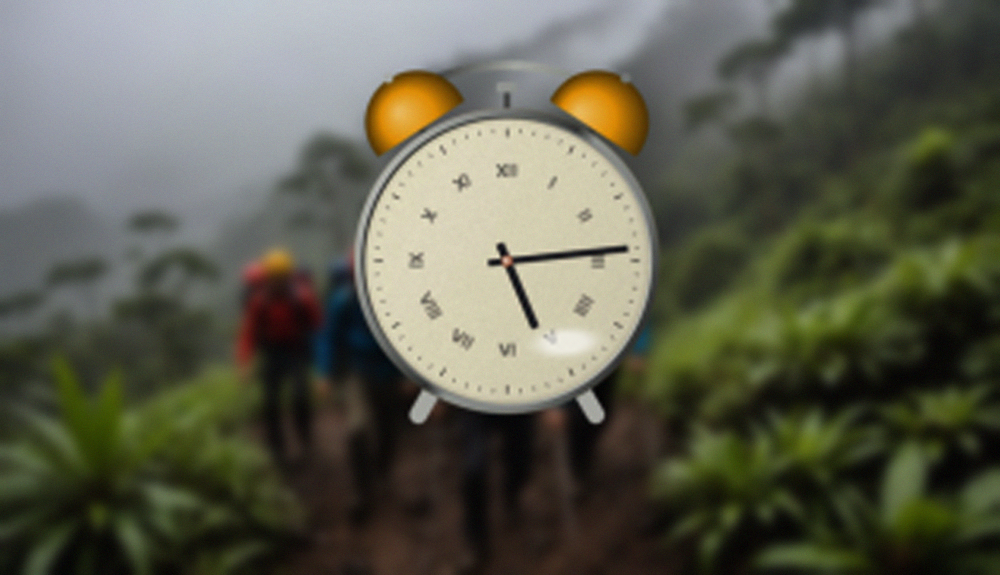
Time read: 5h14
